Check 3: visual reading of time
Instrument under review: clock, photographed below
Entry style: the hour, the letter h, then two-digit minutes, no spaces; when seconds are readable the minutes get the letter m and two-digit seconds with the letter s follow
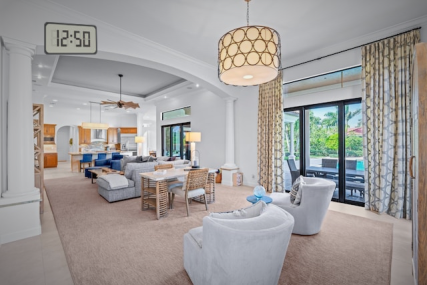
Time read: 12h50
